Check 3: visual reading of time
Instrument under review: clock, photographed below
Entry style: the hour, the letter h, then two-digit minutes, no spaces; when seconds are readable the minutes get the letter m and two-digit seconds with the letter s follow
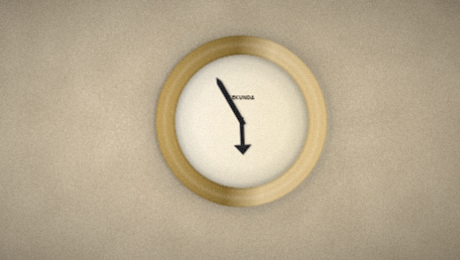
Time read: 5h55
